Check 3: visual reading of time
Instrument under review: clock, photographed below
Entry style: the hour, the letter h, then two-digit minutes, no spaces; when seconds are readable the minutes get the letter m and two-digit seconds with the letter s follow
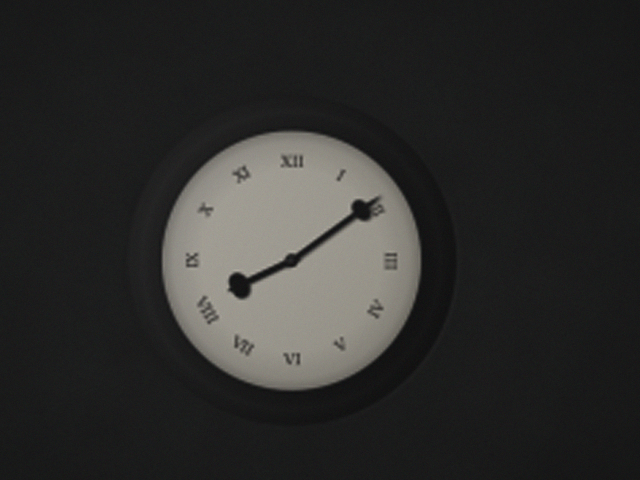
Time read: 8h09
